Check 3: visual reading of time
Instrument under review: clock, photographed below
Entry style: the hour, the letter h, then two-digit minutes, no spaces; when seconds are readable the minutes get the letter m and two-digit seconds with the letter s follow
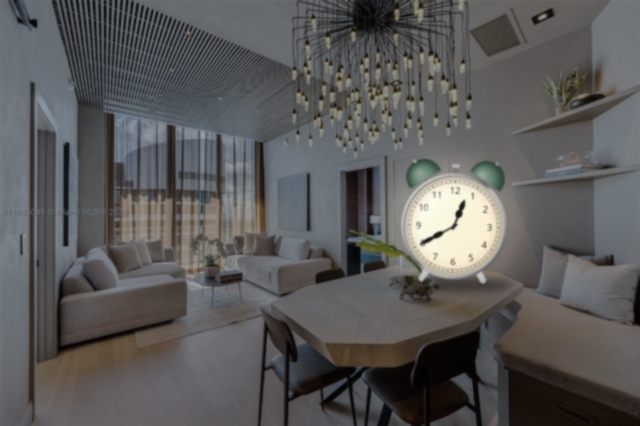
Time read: 12h40
